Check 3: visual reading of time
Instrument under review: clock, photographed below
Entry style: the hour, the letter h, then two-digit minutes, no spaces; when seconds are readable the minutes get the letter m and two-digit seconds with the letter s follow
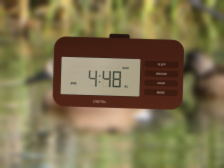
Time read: 4h48
